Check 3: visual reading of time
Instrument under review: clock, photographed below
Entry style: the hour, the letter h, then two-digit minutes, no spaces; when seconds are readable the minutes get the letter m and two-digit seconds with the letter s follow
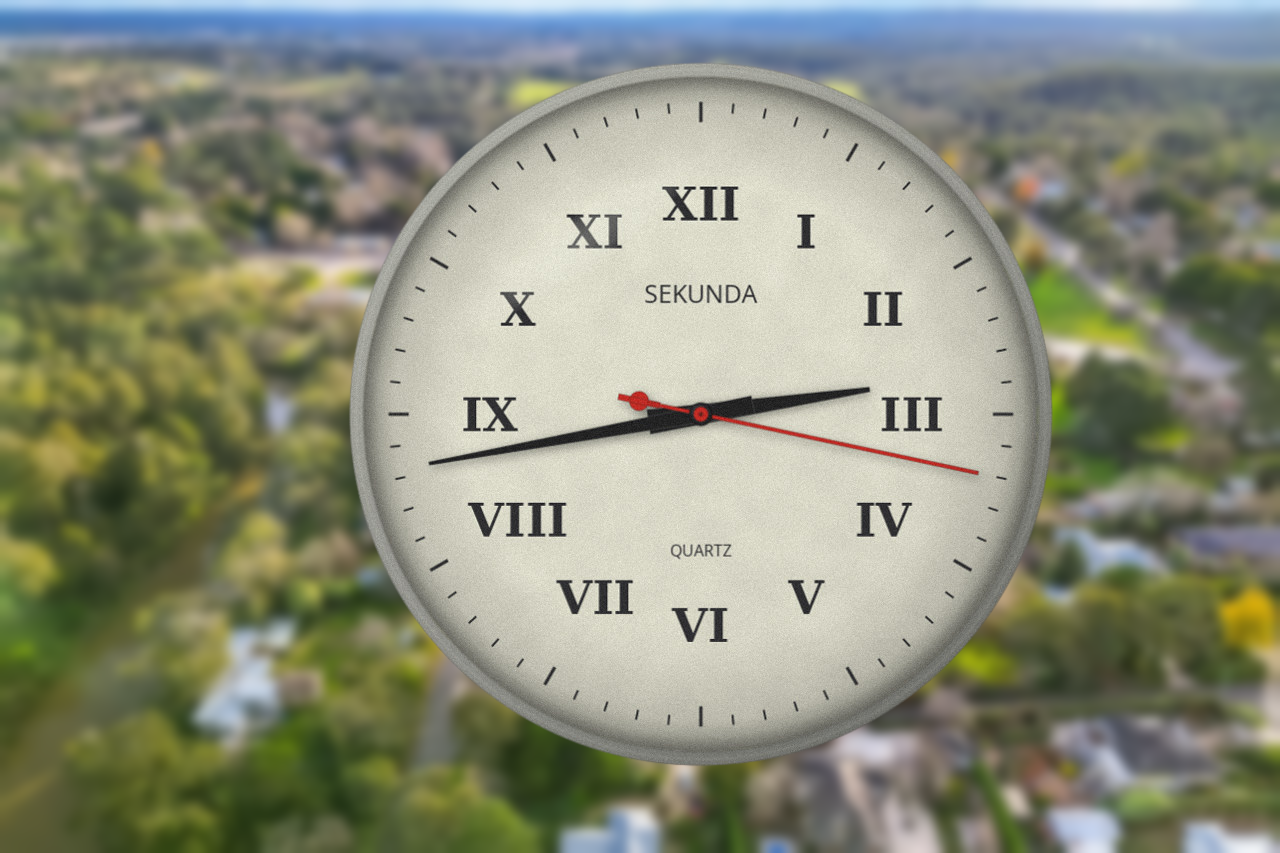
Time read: 2h43m17s
